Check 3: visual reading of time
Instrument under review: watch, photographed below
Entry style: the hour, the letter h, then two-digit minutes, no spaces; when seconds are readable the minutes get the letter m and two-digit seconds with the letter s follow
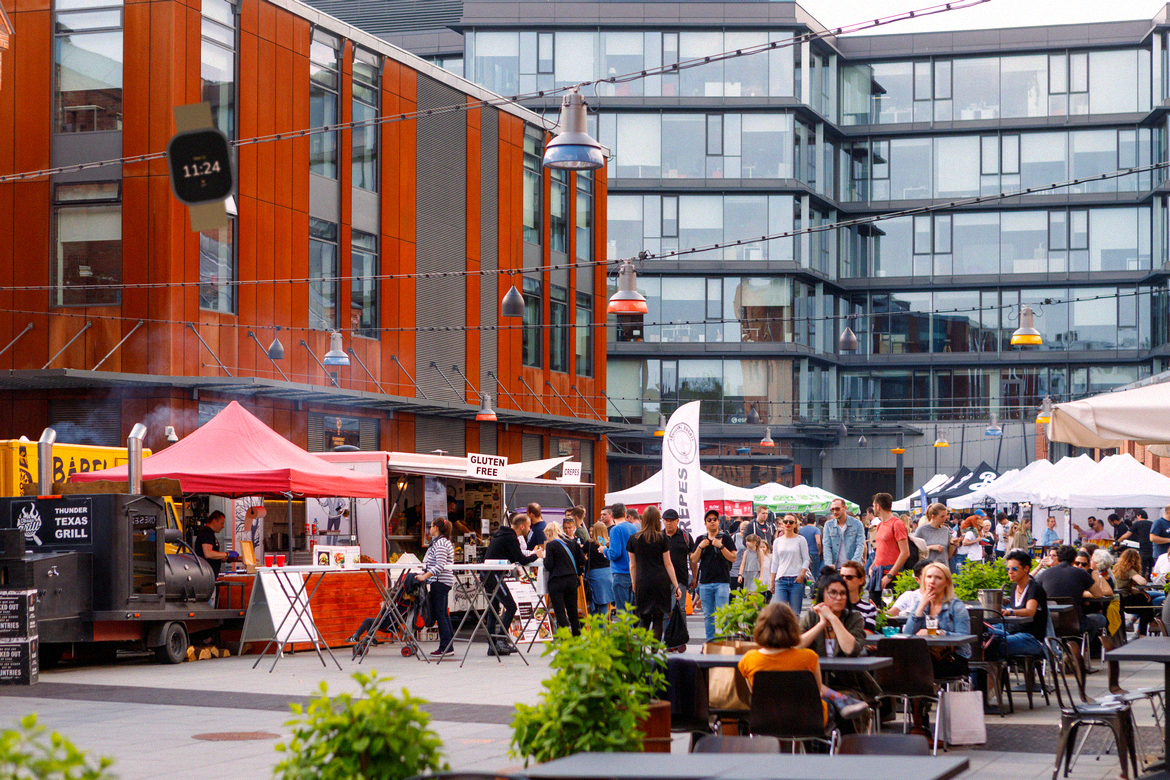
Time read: 11h24
